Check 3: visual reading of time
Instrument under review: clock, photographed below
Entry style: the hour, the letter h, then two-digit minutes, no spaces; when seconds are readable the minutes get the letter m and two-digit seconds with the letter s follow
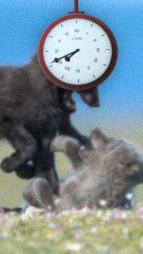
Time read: 7h41
